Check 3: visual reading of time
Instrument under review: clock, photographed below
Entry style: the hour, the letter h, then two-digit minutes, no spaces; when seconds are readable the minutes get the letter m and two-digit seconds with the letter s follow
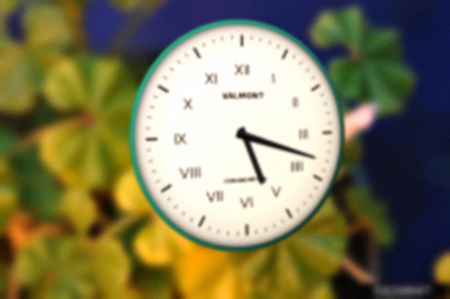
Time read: 5h18
